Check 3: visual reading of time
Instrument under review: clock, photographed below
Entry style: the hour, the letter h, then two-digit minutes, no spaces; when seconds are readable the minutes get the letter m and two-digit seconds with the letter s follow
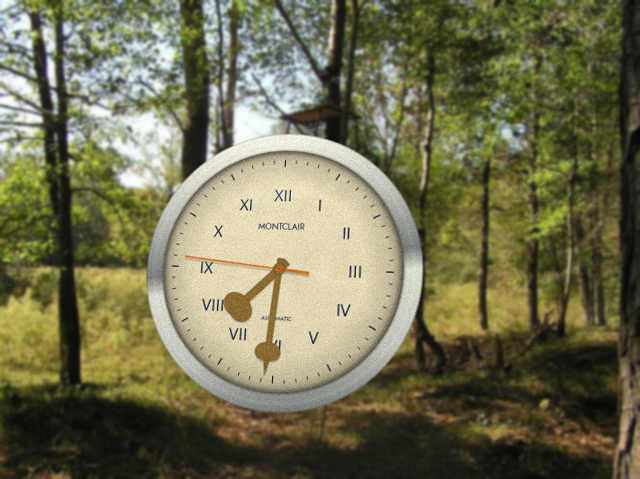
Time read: 7h30m46s
